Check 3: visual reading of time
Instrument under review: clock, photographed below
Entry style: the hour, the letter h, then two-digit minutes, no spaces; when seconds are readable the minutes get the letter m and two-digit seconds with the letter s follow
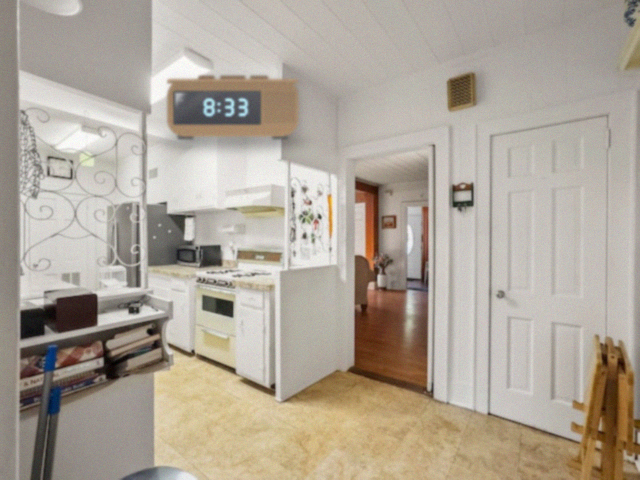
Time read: 8h33
